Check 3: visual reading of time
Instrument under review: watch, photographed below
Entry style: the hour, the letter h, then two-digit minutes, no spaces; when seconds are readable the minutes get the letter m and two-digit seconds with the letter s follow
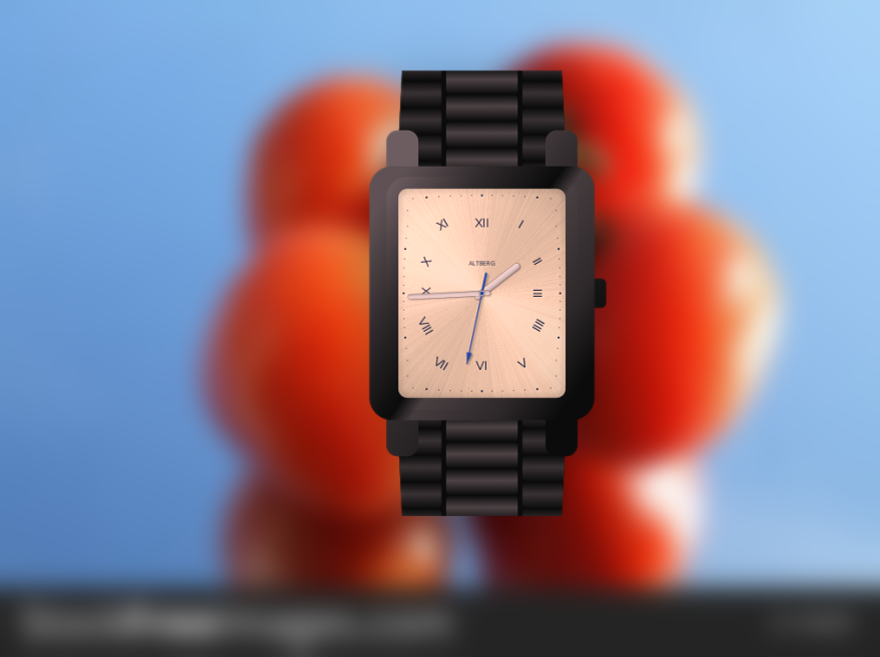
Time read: 1h44m32s
